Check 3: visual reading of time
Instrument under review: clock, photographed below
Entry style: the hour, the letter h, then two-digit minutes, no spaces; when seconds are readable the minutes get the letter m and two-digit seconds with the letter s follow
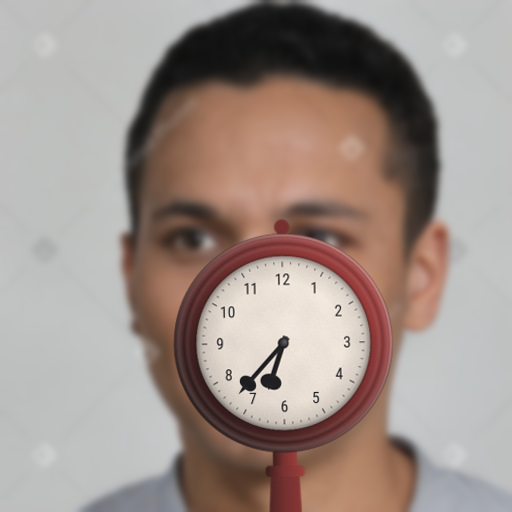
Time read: 6h37
